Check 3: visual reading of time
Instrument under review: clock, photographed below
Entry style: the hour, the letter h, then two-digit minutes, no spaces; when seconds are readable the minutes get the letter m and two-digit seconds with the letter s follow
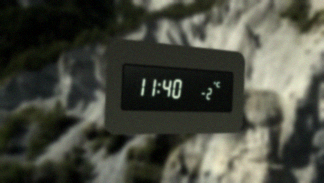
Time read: 11h40
